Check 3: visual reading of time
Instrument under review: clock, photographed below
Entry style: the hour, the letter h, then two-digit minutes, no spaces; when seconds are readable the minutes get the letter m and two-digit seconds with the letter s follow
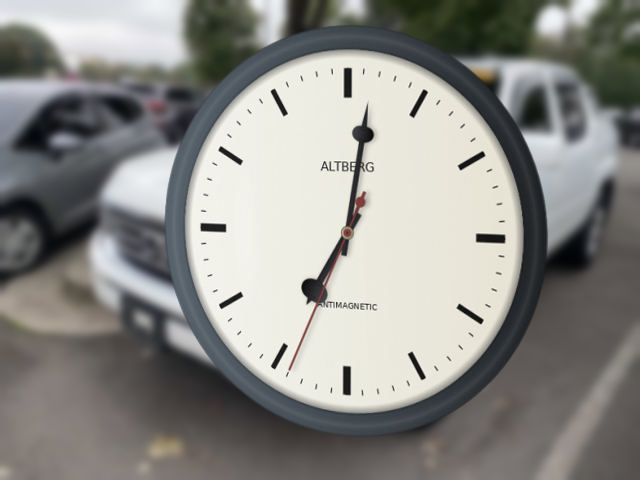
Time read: 7h01m34s
